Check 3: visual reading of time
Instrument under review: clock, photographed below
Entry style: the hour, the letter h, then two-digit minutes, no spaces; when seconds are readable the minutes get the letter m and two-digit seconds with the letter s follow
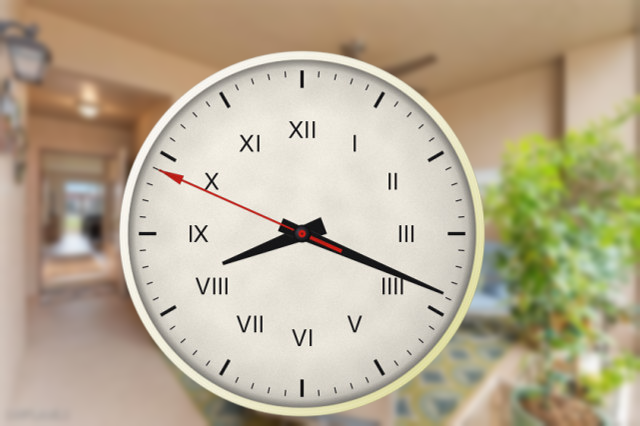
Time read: 8h18m49s
